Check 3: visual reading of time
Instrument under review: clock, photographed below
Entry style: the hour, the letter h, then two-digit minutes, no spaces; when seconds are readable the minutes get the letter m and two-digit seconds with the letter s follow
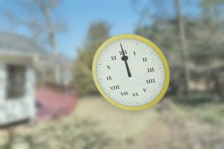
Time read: 12h00
